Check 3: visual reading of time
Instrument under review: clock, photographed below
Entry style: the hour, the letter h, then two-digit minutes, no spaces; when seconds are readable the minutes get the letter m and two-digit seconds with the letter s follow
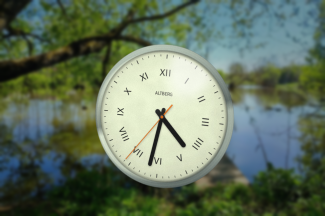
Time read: 4h31m36s
